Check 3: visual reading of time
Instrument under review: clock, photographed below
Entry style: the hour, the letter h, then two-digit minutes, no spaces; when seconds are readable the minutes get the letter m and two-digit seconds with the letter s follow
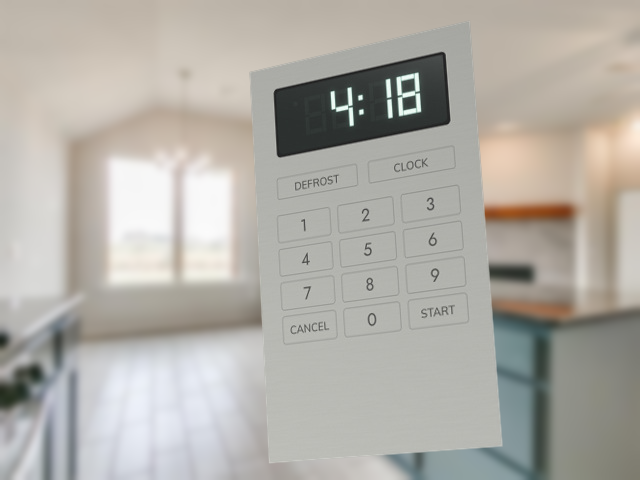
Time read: 4h18
